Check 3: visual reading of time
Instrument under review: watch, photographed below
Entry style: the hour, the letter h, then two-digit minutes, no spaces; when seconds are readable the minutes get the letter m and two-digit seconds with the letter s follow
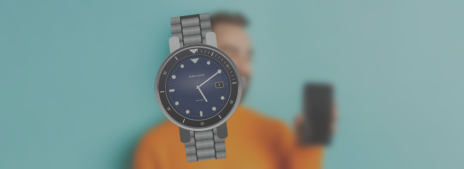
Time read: 5h10
